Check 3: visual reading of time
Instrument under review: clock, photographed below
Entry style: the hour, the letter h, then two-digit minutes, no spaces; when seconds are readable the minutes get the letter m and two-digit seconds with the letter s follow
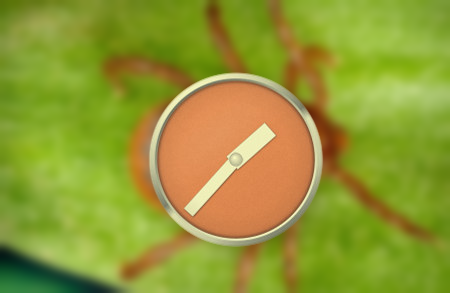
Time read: 1h37
